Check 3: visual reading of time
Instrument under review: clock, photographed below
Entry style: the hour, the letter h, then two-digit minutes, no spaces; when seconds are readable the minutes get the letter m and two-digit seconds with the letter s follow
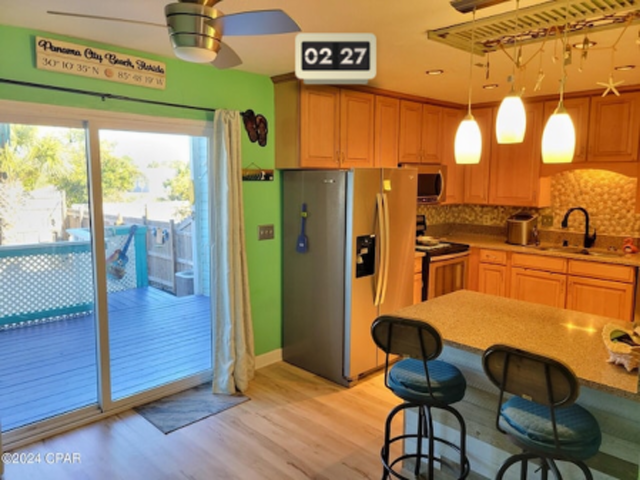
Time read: 2h27
